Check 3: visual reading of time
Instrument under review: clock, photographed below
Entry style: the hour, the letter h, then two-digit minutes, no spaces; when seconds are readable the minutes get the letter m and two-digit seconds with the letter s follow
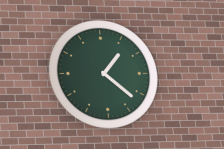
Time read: 1h22
